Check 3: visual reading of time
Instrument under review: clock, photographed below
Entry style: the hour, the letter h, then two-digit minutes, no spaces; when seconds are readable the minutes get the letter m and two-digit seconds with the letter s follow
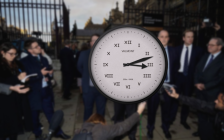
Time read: 3h12
